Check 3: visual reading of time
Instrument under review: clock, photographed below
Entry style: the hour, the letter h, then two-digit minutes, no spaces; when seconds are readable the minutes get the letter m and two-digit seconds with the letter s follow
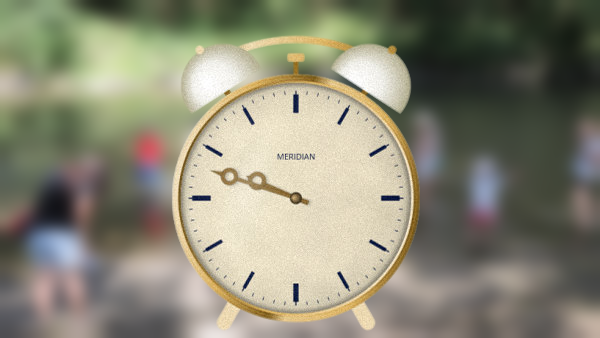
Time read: 9h48
